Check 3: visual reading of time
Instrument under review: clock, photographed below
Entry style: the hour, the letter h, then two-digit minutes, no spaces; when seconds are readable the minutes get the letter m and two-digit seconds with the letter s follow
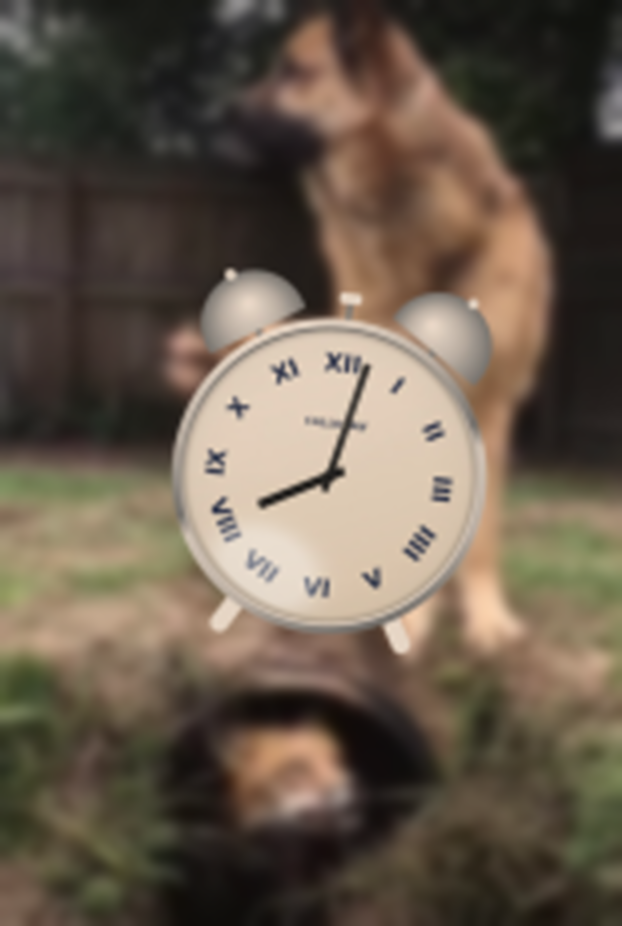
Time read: 8h02
